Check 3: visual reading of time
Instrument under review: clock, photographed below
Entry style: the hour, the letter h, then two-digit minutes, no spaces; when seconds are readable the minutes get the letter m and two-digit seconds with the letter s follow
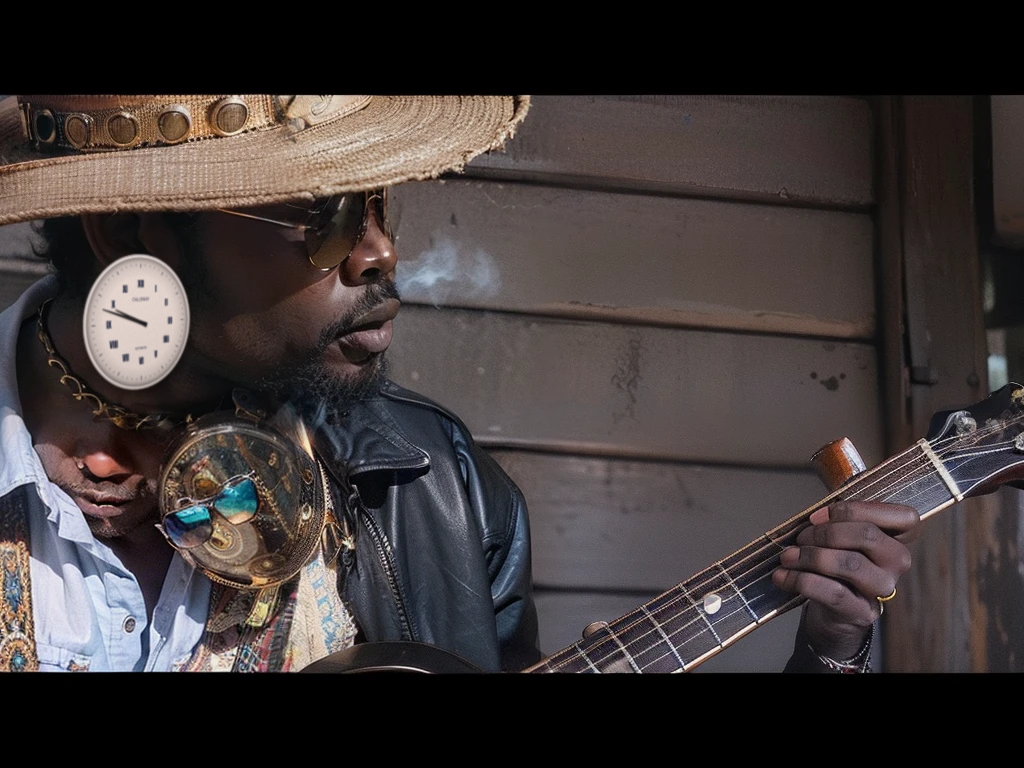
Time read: 9h48
